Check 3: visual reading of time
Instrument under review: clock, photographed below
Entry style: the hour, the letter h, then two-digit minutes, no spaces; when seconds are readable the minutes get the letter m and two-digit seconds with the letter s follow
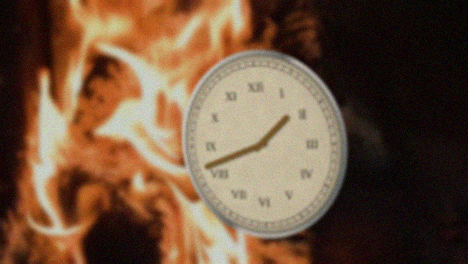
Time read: 1h42
